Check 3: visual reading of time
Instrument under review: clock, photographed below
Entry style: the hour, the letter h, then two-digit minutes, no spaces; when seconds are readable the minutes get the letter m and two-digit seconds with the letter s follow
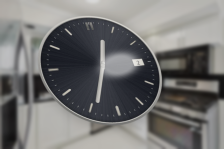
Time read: 12h34
